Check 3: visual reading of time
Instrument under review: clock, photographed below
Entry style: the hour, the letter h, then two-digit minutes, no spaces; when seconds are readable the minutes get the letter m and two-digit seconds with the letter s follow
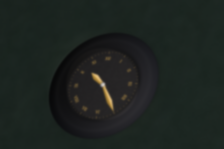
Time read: 10h25
